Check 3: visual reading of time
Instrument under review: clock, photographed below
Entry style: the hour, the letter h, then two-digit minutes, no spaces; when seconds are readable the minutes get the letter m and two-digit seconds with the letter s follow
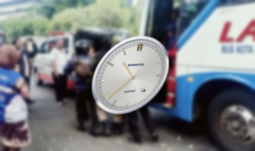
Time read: 10h38
